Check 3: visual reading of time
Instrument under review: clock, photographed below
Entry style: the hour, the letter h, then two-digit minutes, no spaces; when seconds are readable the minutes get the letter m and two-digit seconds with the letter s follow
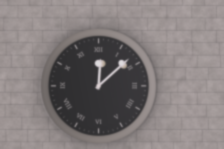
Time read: 12h08
